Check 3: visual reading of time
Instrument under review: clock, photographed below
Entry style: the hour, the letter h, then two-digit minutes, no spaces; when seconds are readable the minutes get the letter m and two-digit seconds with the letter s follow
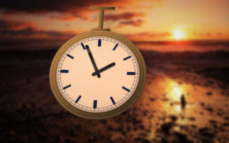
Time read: 1h56
